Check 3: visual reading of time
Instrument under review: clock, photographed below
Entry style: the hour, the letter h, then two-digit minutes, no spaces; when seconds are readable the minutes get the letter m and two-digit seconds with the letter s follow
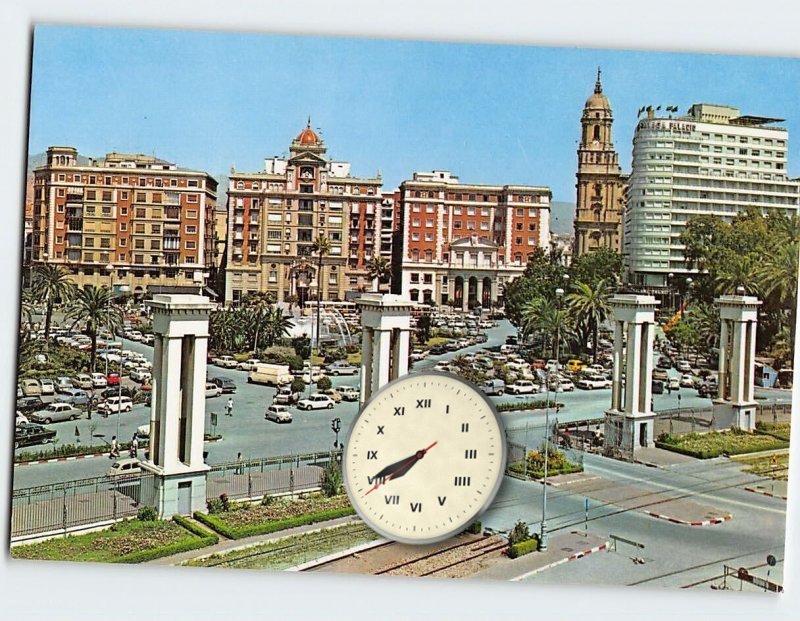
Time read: 7h40m39s
